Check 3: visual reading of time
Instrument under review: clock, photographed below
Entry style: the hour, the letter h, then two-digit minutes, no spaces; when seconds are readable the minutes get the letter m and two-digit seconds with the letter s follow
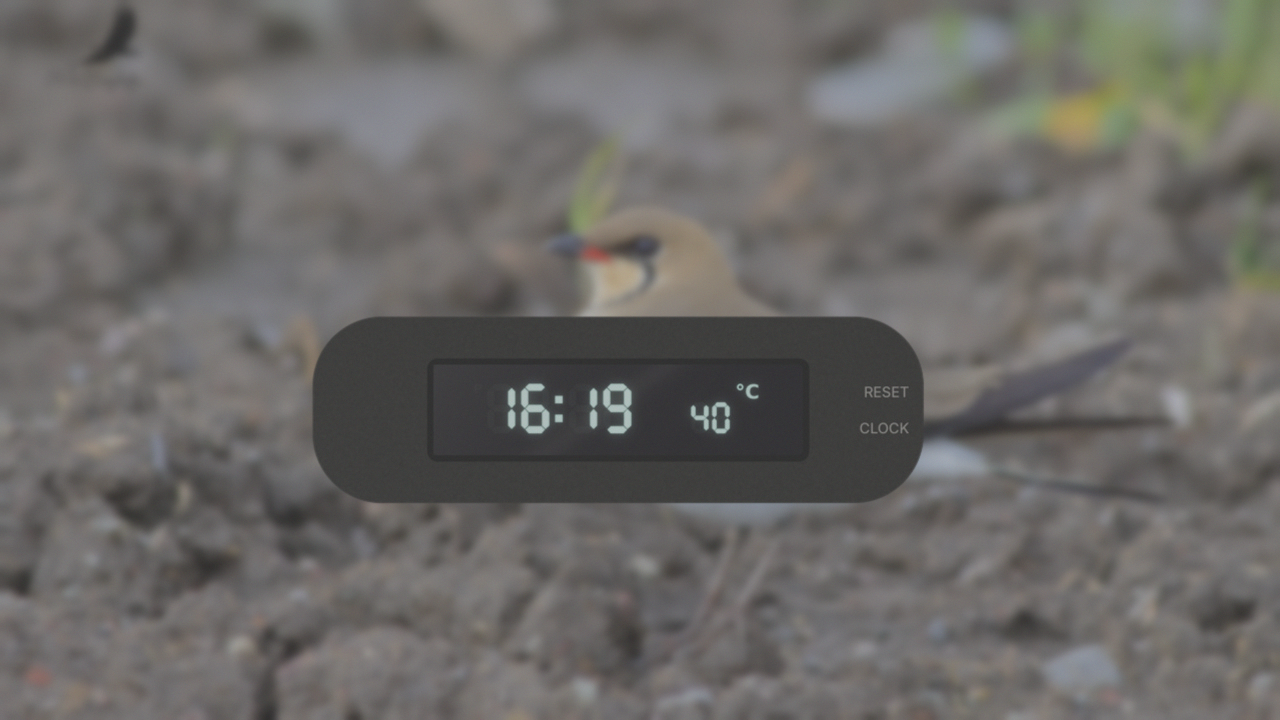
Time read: 16h19
